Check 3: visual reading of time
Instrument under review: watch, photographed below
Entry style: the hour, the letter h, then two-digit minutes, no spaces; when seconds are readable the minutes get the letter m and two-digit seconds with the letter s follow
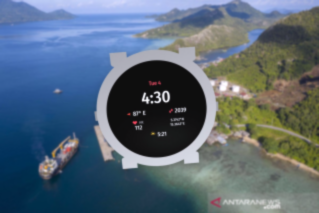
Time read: 4h30
